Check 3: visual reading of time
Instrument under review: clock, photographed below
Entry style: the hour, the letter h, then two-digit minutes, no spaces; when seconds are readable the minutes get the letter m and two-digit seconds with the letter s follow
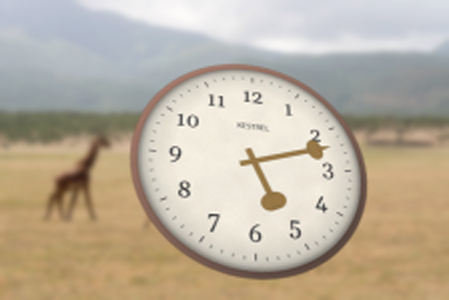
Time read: 5h12
